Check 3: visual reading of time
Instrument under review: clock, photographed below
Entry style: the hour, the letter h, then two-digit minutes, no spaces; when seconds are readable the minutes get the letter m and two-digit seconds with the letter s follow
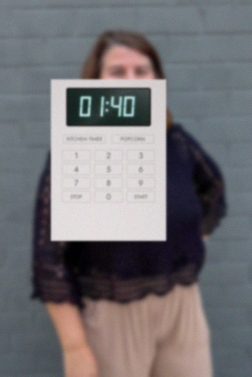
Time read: 1h40
